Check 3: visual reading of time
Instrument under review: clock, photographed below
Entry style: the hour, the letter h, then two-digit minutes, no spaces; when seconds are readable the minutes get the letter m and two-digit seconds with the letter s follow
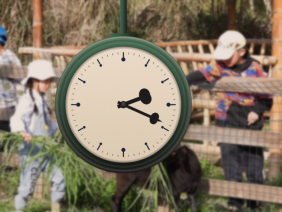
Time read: 2h19
